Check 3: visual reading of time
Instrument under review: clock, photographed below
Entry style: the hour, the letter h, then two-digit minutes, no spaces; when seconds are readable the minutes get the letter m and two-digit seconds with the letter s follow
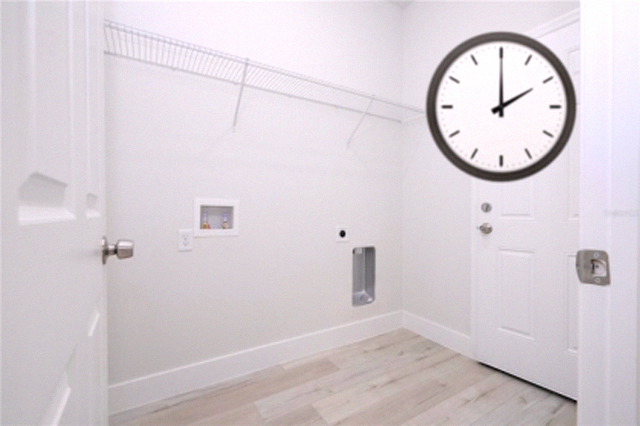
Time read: 2h00
